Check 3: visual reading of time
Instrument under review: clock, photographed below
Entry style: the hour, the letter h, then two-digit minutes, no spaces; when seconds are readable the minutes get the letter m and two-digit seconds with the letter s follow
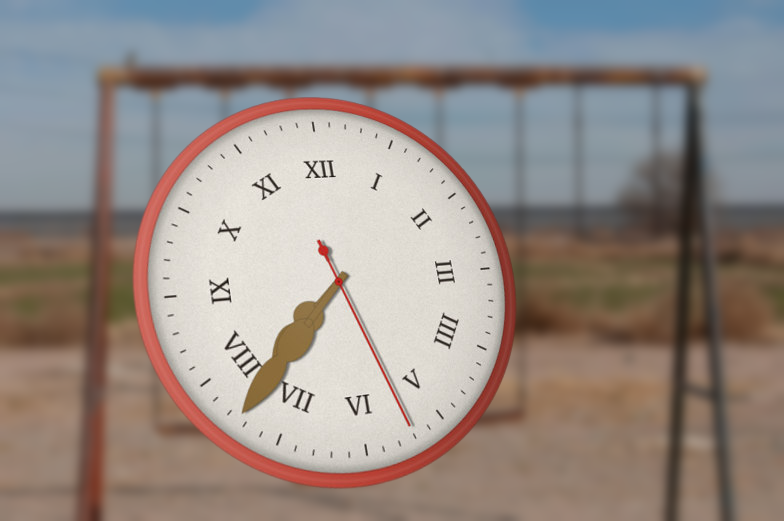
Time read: 7h37m27s
